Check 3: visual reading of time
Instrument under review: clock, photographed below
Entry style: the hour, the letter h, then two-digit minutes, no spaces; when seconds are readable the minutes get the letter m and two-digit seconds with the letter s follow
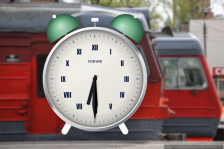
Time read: 6h30
